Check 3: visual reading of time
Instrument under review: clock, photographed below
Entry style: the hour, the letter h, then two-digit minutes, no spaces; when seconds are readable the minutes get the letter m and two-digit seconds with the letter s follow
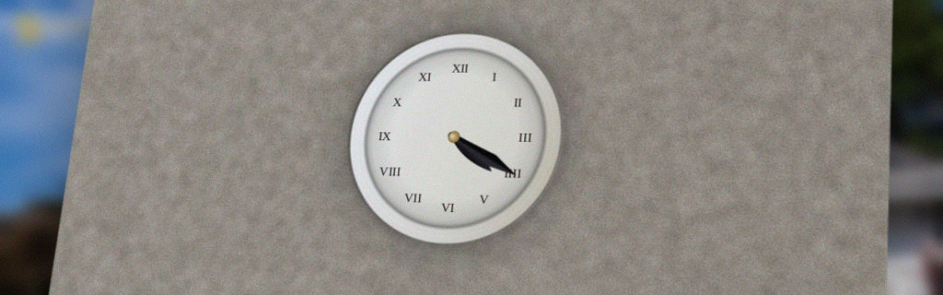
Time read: 4h20
